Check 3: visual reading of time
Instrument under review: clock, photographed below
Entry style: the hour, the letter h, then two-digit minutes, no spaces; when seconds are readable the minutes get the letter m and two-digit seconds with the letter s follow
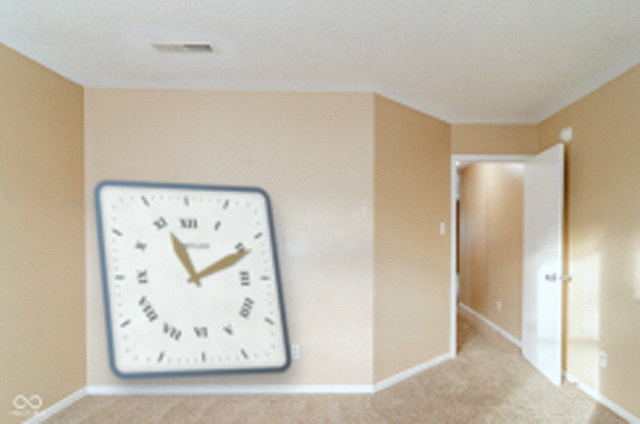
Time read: 11h11
